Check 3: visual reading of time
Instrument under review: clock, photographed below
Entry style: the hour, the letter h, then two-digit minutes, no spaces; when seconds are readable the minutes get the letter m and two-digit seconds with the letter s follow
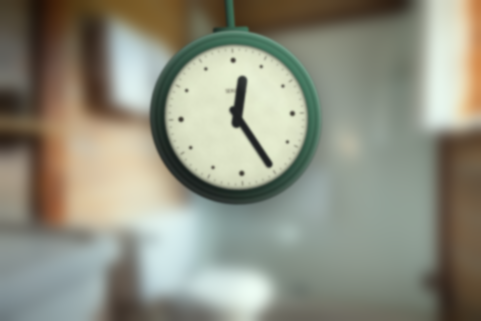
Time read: 12h25
